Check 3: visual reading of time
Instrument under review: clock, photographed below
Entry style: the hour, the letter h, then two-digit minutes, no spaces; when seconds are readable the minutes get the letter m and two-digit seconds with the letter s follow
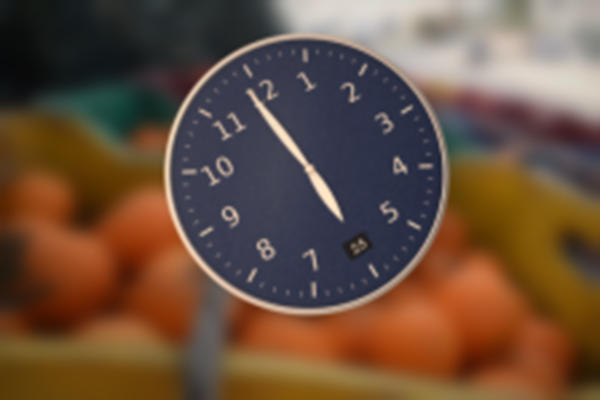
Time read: 5h59
